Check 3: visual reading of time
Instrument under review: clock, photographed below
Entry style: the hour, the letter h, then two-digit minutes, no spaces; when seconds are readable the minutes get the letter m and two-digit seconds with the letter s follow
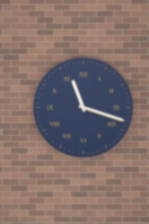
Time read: 11h18
